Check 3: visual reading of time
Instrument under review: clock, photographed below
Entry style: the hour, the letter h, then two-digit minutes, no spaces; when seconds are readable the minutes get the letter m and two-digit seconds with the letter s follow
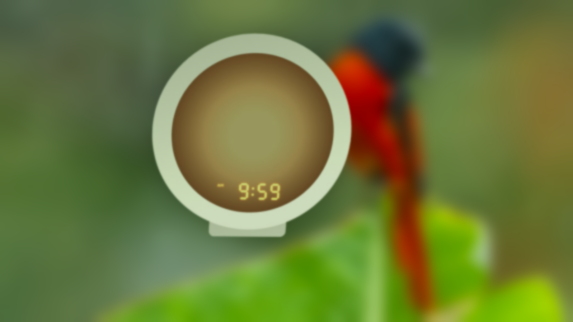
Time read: 9h59
